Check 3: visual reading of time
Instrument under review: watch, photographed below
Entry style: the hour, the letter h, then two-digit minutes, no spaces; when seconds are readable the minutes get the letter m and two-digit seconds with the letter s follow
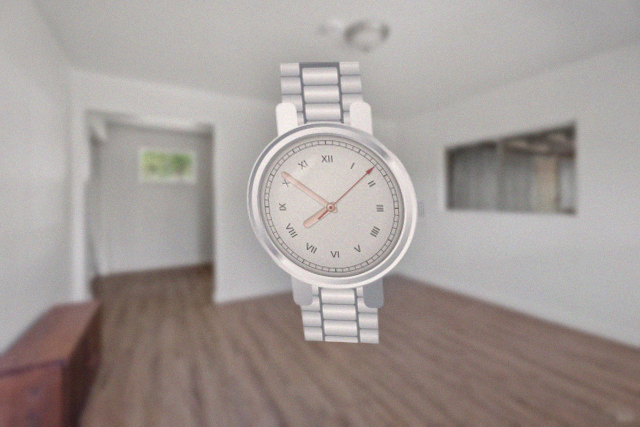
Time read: 7h51m08s
